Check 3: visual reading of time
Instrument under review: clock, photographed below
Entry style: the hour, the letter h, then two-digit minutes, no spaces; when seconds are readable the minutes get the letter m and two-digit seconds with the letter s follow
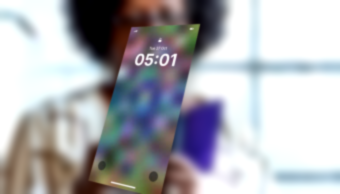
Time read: 5h01
